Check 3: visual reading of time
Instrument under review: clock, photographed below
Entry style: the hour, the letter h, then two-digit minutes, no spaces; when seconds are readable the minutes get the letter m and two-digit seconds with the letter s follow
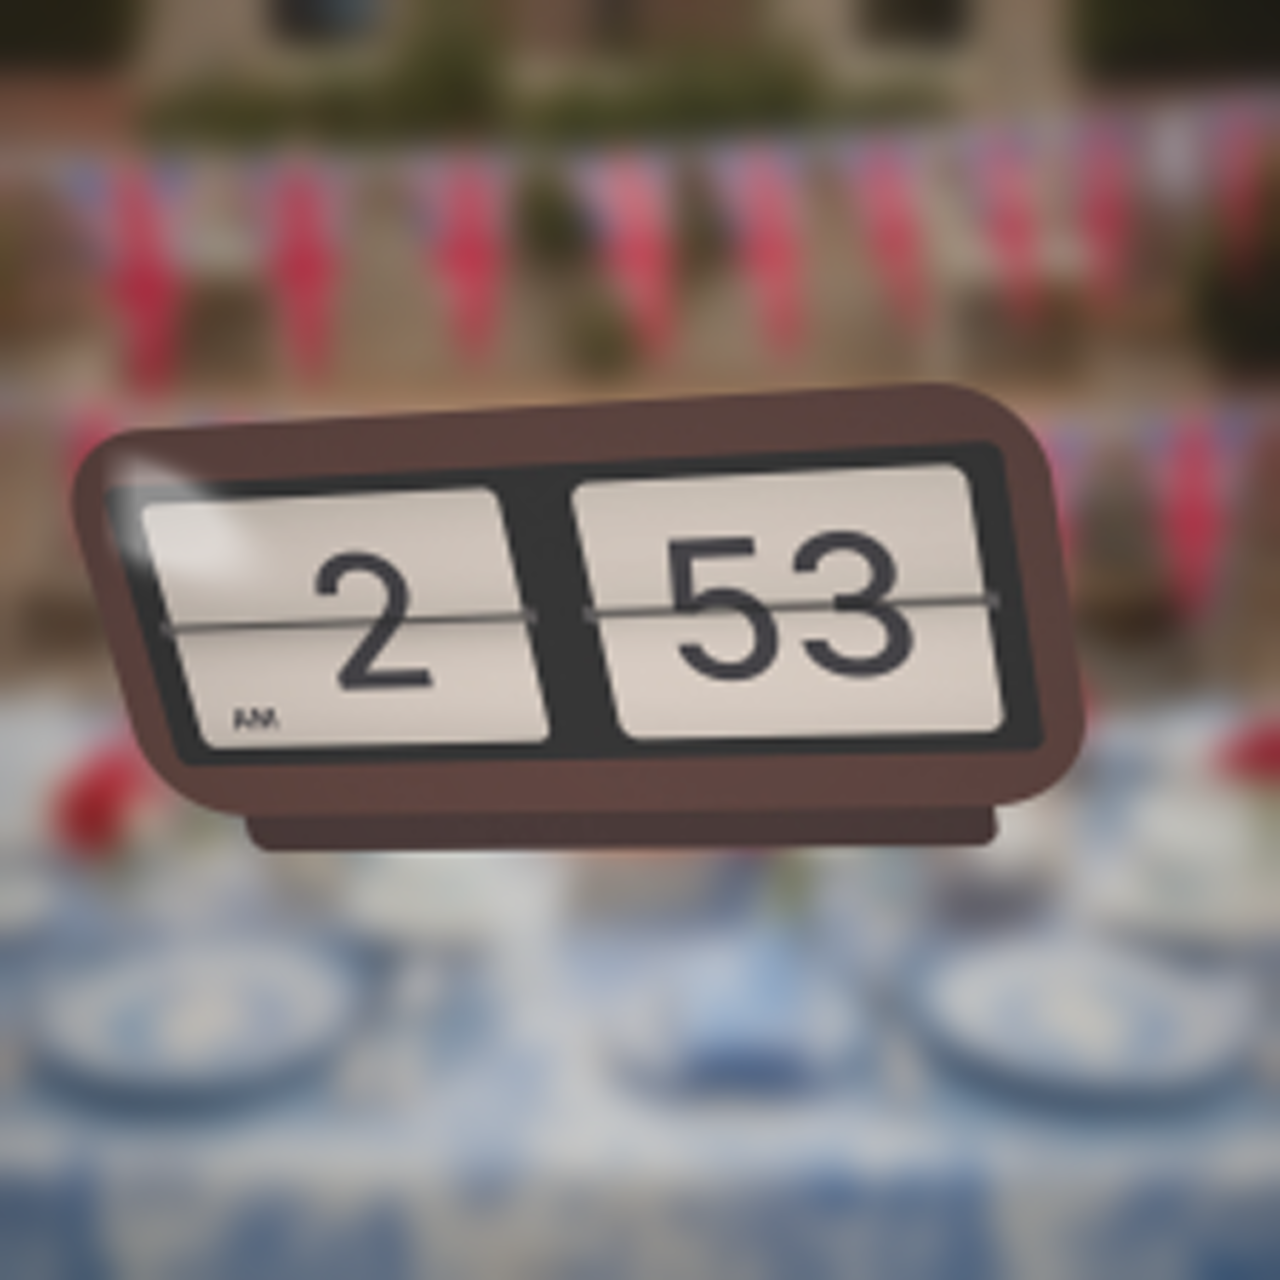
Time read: 2h53
